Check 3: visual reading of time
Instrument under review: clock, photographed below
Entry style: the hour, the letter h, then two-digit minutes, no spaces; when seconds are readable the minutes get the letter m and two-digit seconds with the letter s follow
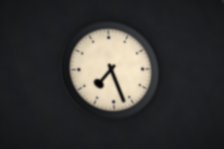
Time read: 7h27
